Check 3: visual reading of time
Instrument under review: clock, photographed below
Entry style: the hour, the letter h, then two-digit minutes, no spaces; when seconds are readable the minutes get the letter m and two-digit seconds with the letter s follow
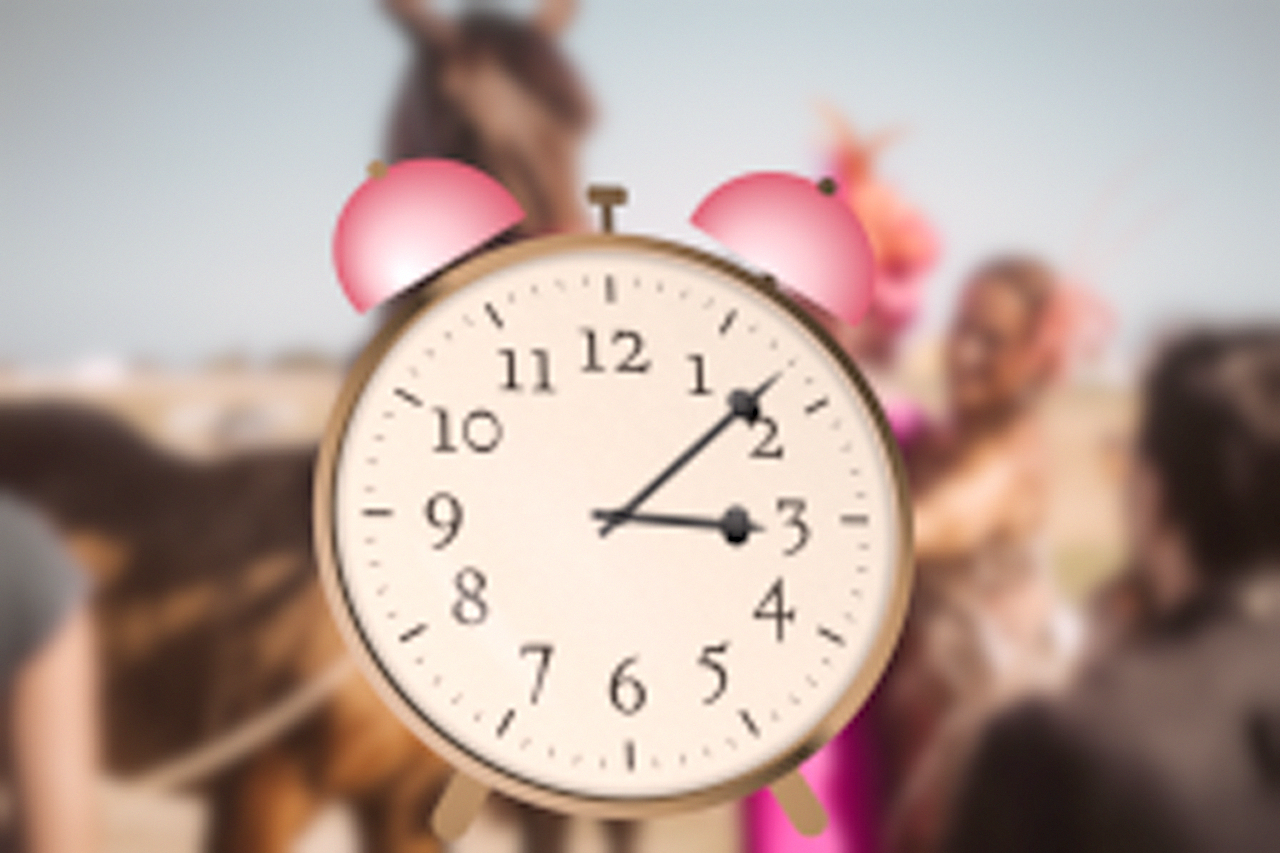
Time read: 3h08
